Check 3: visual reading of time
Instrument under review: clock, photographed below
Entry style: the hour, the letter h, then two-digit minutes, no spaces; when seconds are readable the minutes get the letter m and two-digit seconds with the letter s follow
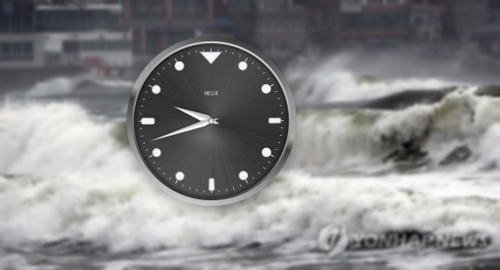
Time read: 9h42
